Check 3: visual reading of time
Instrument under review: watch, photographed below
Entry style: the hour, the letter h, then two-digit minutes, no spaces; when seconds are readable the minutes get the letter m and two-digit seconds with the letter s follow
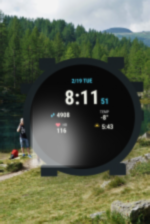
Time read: 8h11
